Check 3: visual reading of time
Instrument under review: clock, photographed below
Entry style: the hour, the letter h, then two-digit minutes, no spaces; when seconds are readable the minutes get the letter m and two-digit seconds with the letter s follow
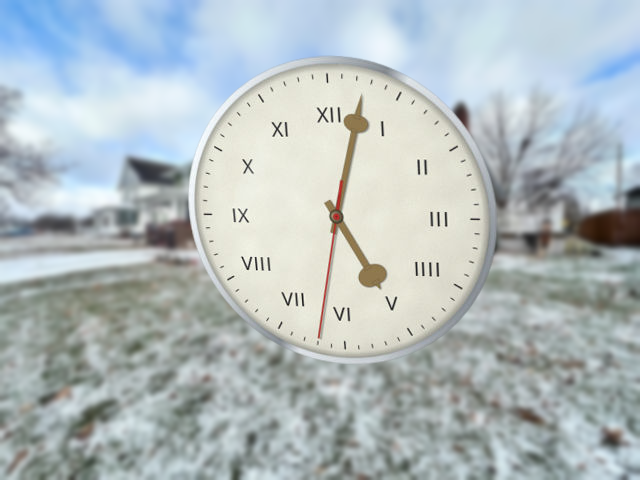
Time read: 5h02m32s
